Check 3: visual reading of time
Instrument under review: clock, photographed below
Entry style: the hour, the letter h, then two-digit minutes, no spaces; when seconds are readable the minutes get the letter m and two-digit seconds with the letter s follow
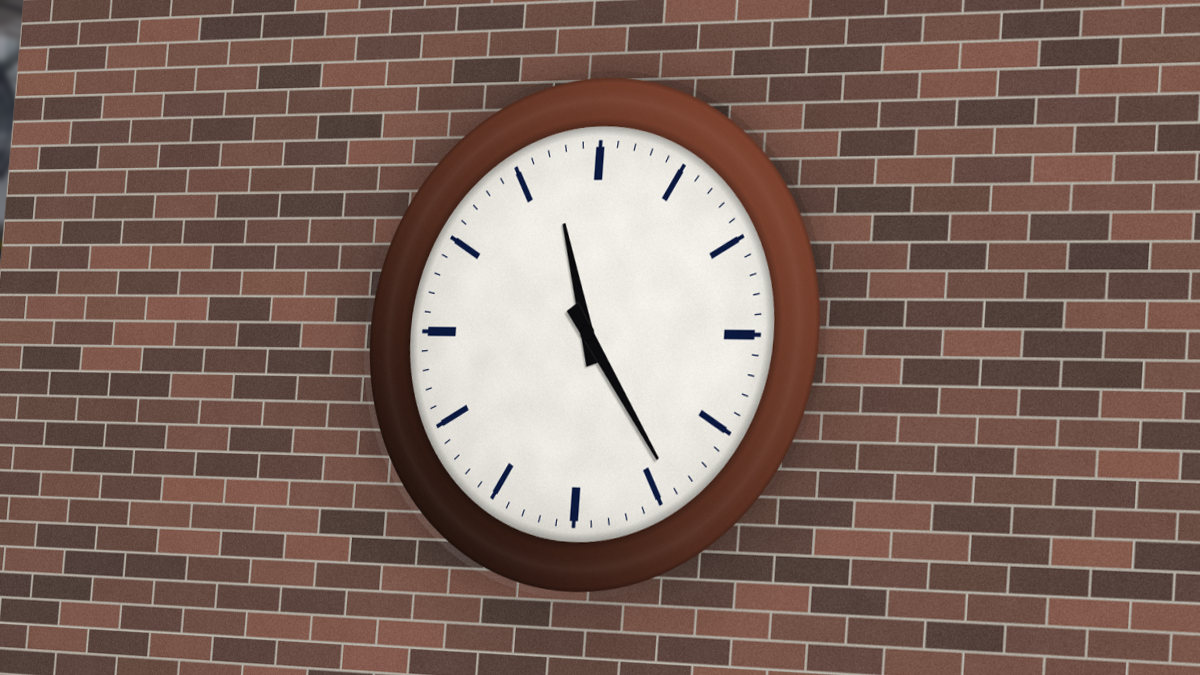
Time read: 11h24
